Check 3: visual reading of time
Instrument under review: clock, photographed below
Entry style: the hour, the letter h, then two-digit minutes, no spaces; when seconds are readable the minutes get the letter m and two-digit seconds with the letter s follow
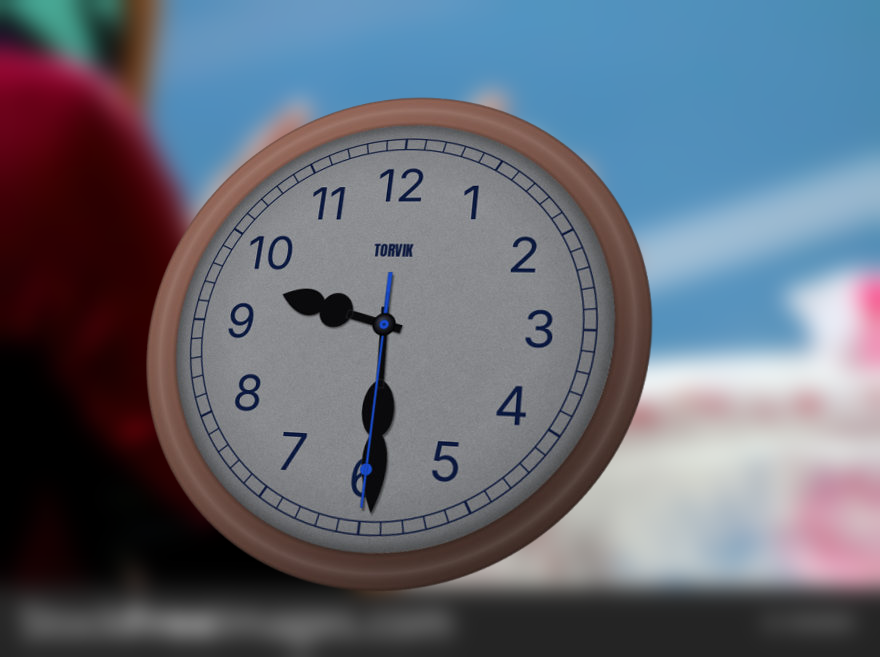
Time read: 9h29m30s
